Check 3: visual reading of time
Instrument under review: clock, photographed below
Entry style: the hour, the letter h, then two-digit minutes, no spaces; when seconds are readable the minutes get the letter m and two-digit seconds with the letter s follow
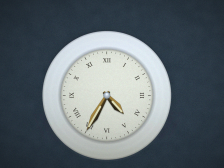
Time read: 4h35
